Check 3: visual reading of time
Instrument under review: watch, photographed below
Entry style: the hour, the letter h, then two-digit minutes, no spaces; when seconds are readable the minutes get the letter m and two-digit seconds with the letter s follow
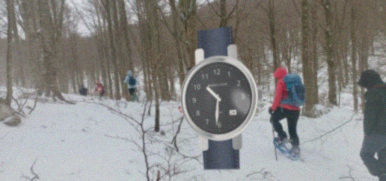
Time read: 10h31
